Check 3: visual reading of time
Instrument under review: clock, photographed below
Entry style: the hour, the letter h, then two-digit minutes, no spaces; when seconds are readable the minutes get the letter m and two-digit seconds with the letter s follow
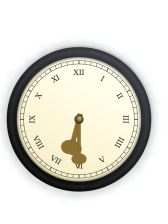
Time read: 6h30
